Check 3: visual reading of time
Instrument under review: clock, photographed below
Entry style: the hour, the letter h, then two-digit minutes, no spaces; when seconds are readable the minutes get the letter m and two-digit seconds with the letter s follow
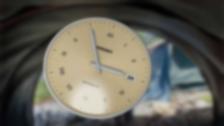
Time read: 2h55
